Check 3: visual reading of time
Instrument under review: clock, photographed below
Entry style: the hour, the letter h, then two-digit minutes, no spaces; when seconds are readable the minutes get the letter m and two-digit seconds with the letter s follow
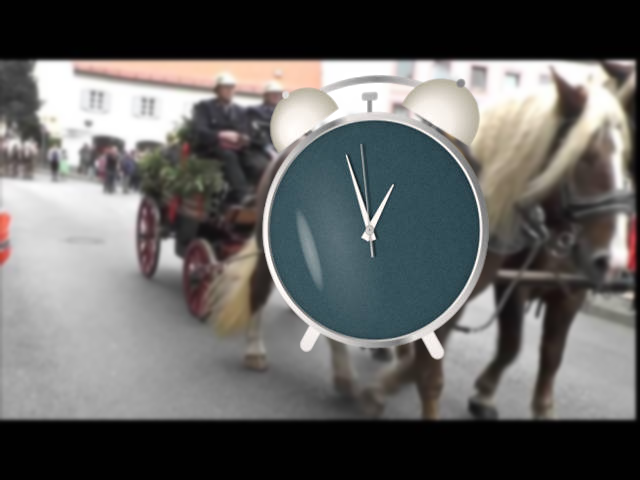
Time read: 12h56m59s
